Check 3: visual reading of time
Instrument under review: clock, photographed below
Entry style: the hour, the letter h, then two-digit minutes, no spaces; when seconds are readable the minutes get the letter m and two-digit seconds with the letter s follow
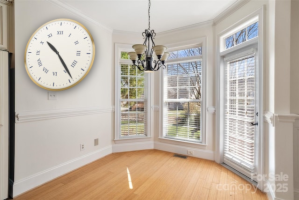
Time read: 10h24
